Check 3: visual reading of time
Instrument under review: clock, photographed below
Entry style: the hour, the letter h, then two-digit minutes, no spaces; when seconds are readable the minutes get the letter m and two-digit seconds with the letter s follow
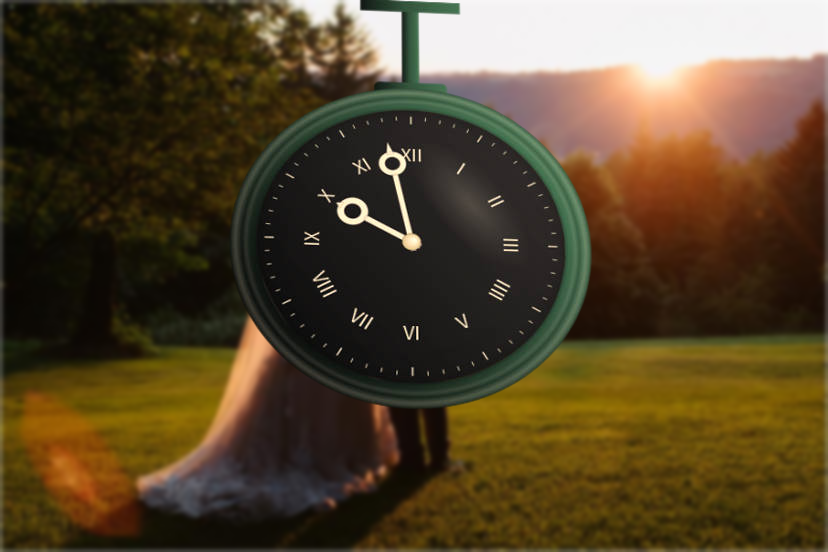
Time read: 9h58
